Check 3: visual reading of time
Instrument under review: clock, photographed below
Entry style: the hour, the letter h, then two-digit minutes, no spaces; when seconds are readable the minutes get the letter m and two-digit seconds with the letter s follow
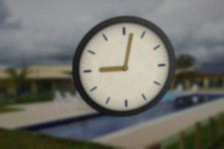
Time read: 9h02
